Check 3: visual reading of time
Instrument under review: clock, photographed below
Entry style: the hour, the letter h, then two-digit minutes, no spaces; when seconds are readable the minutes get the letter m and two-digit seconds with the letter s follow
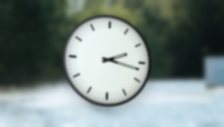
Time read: 2h17
